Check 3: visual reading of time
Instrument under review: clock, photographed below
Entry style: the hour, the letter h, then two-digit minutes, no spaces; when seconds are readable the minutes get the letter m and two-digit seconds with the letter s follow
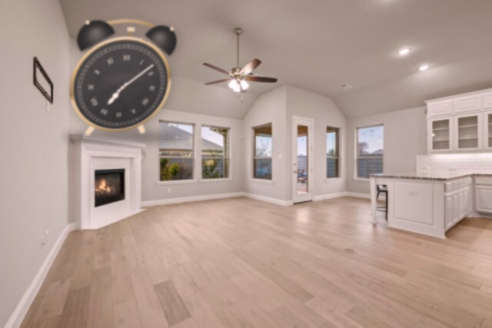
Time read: 7h08
